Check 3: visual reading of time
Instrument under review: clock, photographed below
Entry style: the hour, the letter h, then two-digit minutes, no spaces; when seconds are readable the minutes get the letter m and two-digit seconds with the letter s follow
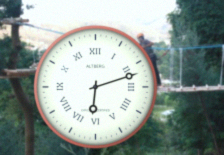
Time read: 6h12
